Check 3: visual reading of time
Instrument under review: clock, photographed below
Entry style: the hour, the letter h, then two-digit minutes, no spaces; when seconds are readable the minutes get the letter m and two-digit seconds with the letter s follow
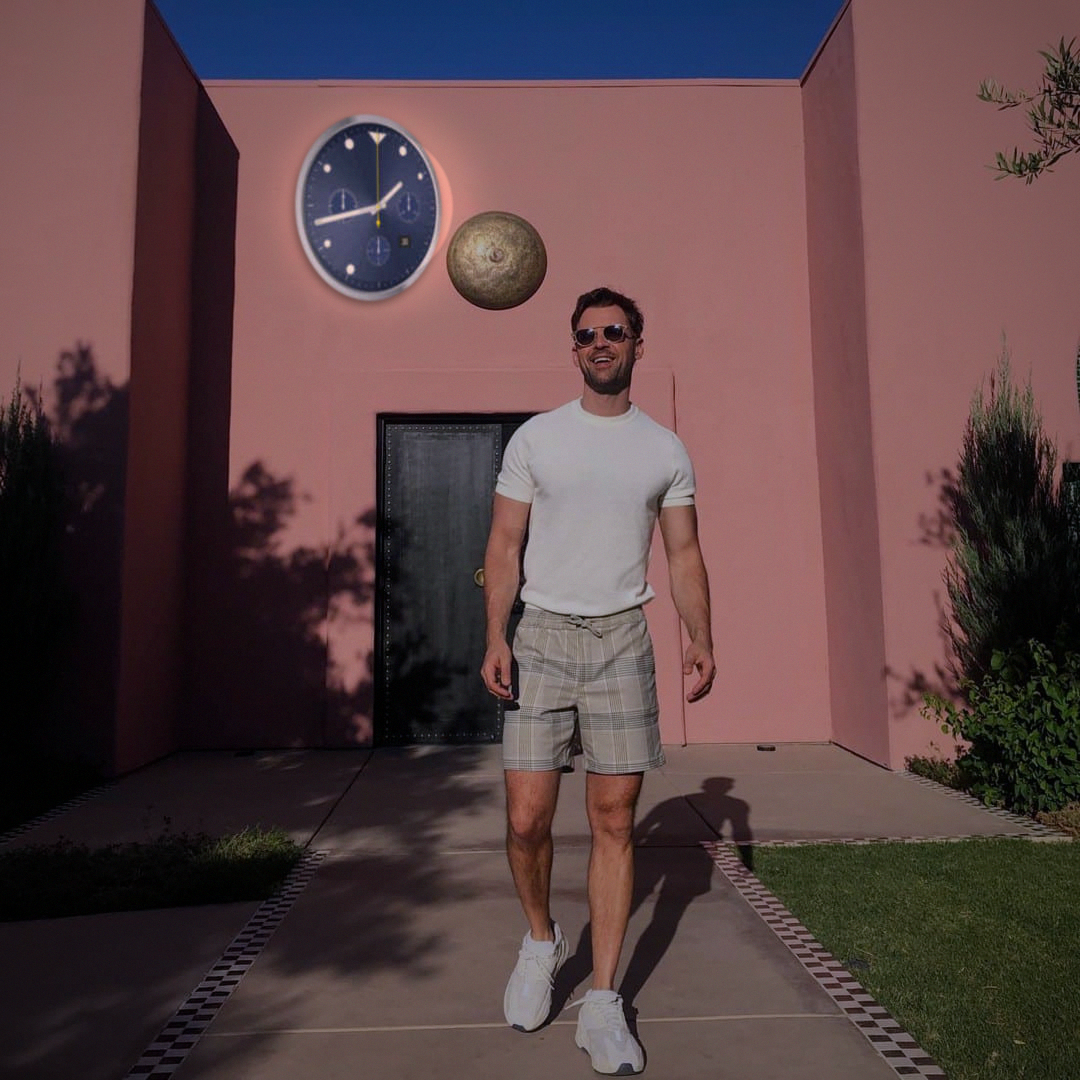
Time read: 1h43
